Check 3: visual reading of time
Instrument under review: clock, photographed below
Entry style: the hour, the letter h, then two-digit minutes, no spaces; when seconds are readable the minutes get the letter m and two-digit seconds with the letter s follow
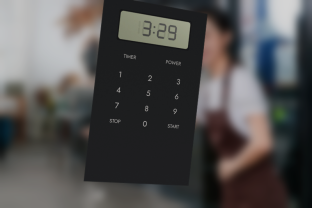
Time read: 3h29
